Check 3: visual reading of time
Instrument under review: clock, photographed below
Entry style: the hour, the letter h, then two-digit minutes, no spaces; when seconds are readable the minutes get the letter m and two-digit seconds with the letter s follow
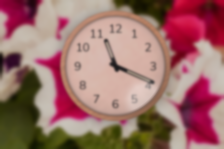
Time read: 11h19
